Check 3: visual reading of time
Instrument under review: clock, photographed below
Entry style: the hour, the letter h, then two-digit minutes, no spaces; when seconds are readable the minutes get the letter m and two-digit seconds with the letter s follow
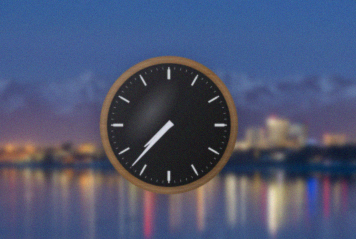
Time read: 7h37
